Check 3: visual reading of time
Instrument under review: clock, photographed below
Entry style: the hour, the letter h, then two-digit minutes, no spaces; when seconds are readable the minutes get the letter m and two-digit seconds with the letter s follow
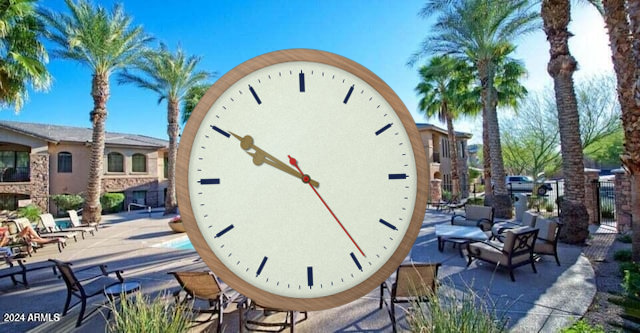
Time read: 9h50m24s
